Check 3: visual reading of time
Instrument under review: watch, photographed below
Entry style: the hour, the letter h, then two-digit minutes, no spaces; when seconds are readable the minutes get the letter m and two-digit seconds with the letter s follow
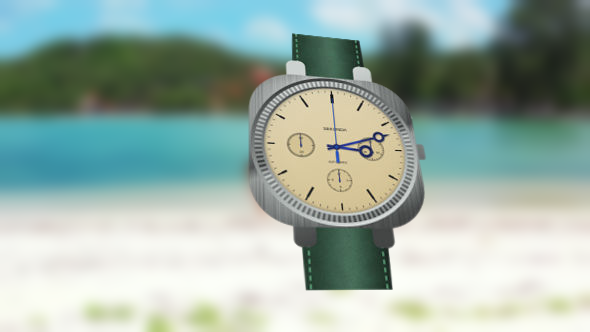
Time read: 3h12
